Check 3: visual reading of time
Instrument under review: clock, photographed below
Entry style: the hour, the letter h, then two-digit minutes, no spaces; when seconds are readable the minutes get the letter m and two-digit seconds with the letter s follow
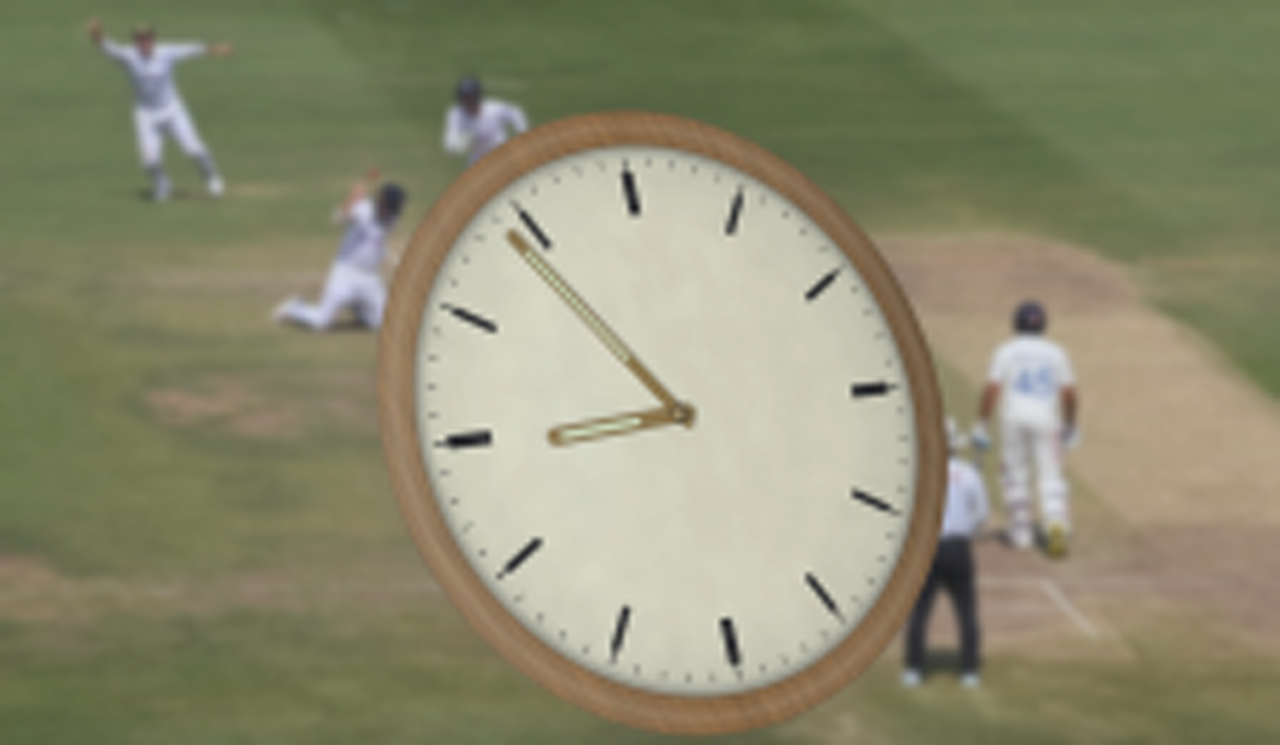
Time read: 8h54
